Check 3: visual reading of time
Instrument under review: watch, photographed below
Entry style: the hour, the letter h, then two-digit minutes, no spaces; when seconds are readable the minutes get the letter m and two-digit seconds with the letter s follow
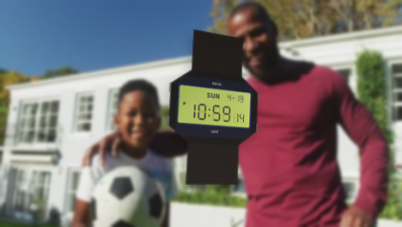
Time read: 10h59m14s
